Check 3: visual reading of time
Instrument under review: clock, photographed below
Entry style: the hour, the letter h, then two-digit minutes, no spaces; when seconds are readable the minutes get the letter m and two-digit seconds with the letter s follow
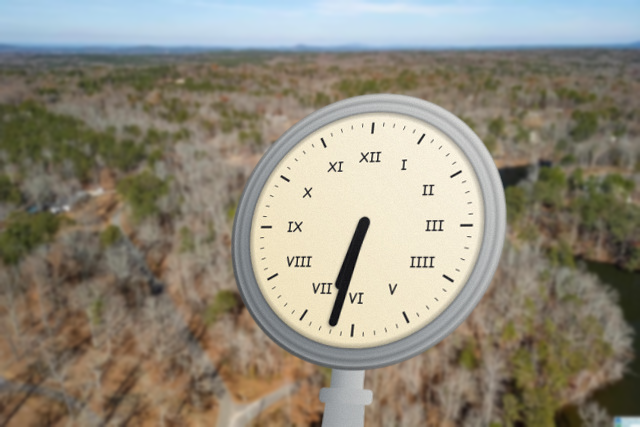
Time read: 6h32
